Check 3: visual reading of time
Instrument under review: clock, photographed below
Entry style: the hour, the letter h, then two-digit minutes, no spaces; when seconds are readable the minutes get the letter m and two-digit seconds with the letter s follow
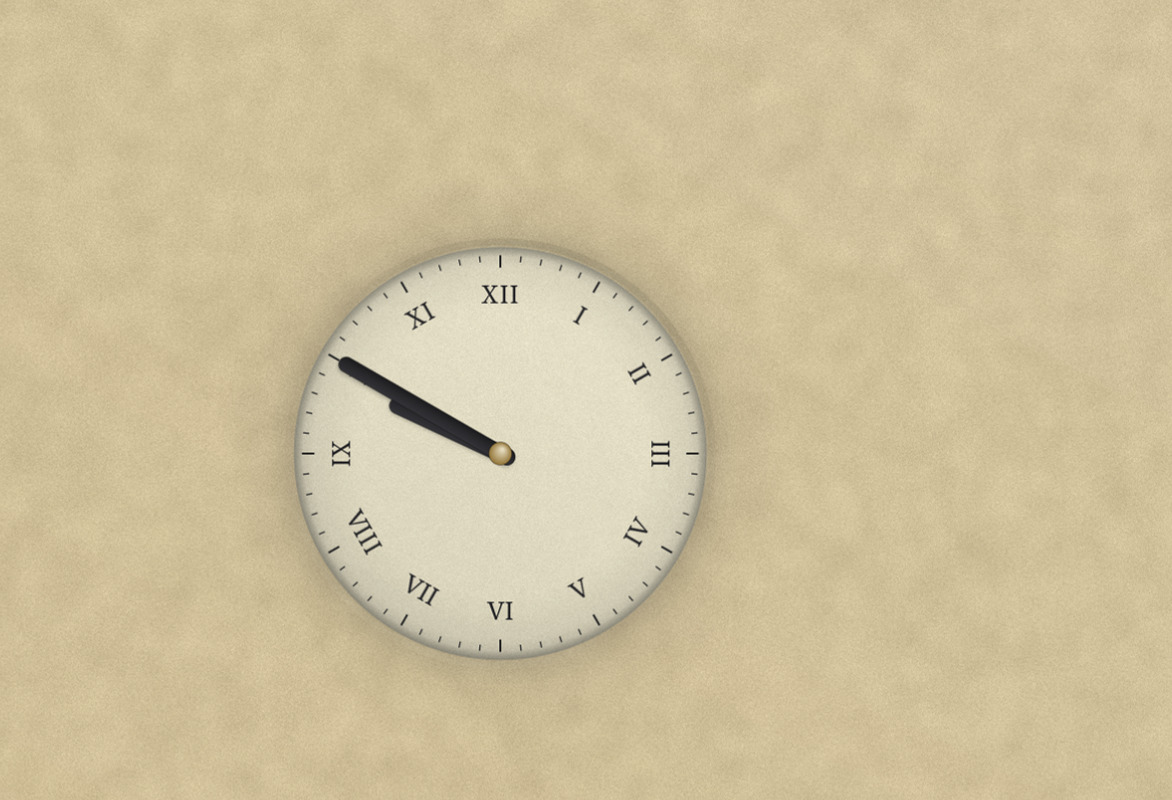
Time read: 9h50
